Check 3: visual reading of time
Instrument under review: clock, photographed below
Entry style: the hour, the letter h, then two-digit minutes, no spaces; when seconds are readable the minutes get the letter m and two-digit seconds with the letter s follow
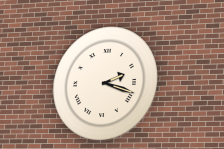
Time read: 2h18
